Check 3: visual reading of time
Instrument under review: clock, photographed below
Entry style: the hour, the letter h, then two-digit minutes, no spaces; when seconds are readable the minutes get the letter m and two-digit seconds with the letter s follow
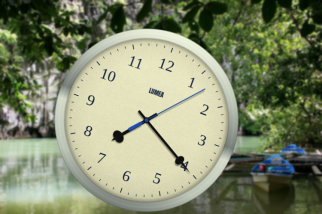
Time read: 7h20m07s
